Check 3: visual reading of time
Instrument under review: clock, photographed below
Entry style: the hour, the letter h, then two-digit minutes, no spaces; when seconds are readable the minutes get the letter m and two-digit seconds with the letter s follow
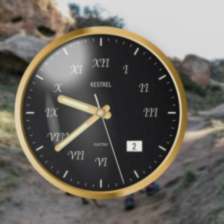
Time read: 9h38m27s
